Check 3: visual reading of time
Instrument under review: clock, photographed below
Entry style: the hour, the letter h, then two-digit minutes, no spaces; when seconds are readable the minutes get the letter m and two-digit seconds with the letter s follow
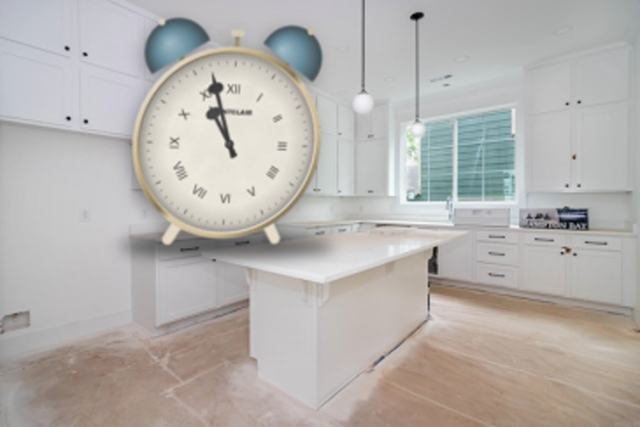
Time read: 10h57
